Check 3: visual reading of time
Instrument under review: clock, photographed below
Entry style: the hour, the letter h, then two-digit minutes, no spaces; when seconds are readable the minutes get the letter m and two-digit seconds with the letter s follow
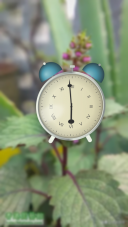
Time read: 5h59
